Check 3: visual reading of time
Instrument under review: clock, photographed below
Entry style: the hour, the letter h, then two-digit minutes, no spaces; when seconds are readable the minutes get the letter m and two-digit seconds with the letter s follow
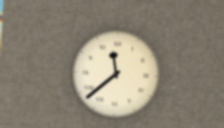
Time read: 11h38
